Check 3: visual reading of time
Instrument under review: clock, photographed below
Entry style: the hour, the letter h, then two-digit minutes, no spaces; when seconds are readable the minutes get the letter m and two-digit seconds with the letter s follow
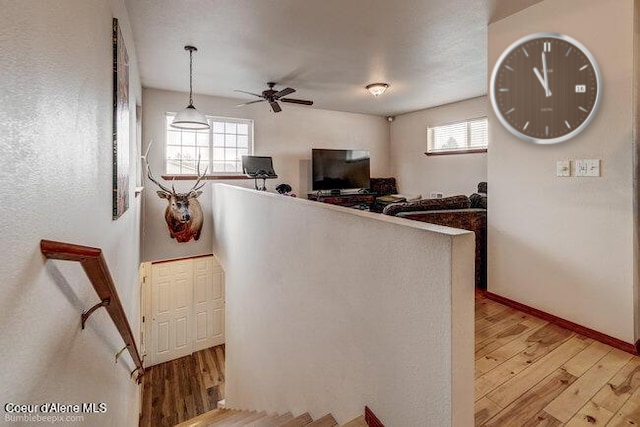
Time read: 10h59
